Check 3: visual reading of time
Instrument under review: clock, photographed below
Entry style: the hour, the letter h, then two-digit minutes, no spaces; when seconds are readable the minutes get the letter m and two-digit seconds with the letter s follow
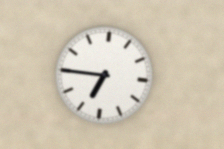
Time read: 6h45
